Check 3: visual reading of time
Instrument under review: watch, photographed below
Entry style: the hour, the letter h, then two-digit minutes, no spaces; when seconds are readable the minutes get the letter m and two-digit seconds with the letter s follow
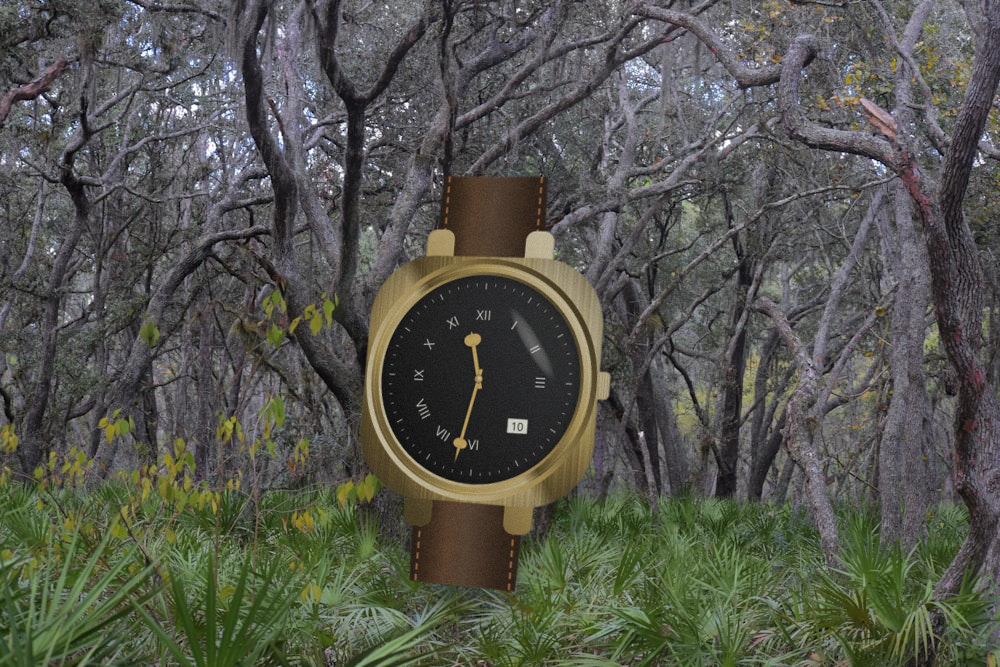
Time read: 11h32
